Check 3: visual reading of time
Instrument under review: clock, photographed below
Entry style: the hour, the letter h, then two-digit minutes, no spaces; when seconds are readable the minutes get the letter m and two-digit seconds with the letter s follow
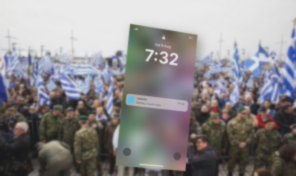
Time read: 7h32
